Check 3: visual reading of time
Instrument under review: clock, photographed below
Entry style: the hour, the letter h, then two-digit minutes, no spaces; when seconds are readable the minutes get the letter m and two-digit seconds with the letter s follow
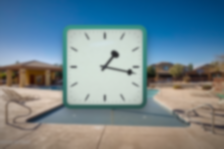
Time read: 1h17
